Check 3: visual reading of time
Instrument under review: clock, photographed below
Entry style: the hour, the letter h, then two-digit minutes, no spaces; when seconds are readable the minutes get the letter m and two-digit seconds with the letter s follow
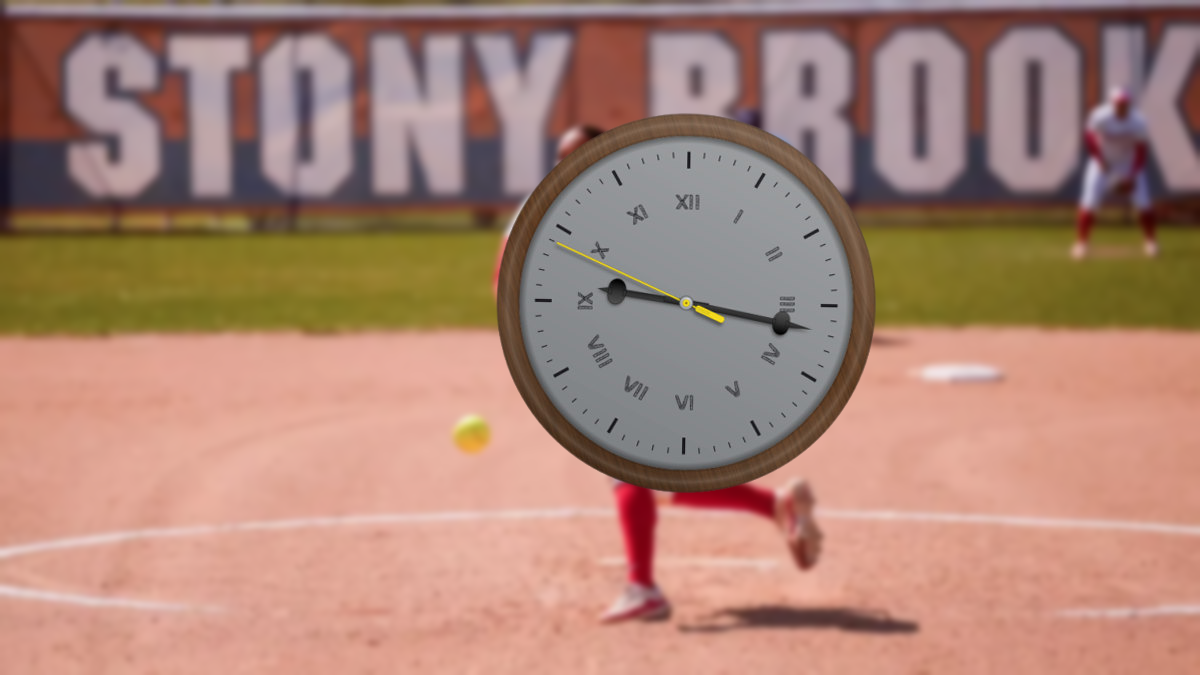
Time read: 9h16m49s
